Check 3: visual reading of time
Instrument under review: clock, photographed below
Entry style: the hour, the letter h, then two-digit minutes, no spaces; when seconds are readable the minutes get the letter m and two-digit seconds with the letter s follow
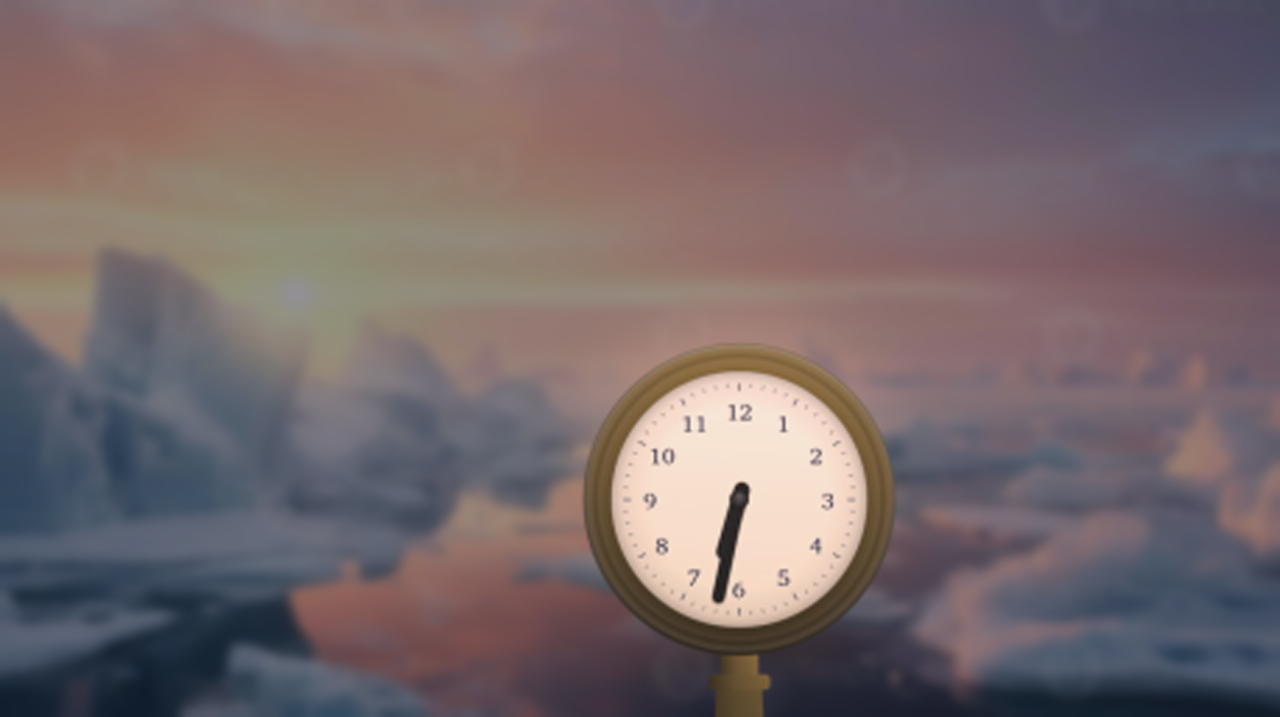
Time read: 6h32
